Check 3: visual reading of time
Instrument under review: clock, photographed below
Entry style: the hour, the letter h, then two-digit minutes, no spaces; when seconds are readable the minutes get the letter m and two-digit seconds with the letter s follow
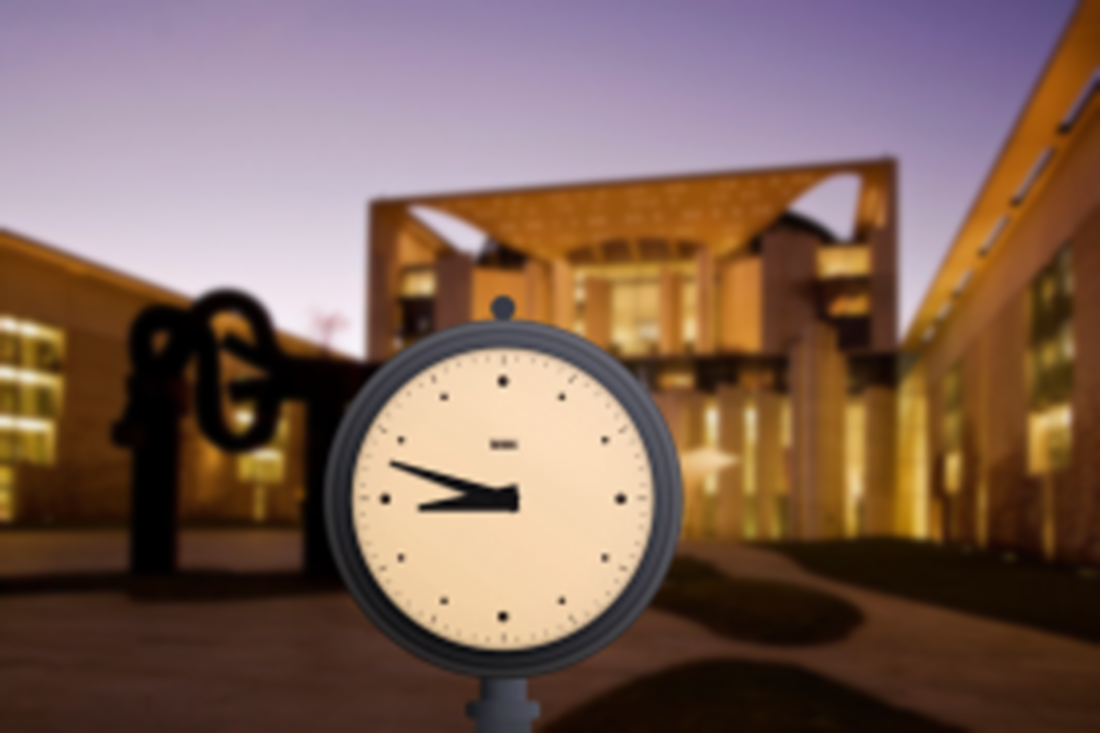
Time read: 8h48
